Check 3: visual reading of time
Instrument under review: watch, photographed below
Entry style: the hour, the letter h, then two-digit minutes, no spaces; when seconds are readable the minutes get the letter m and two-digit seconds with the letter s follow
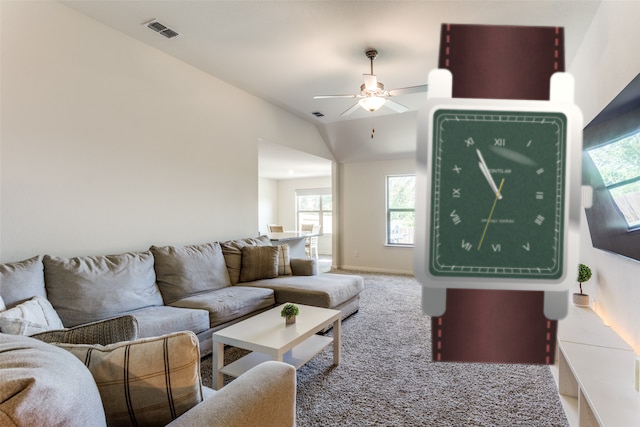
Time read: 10h55m33s
